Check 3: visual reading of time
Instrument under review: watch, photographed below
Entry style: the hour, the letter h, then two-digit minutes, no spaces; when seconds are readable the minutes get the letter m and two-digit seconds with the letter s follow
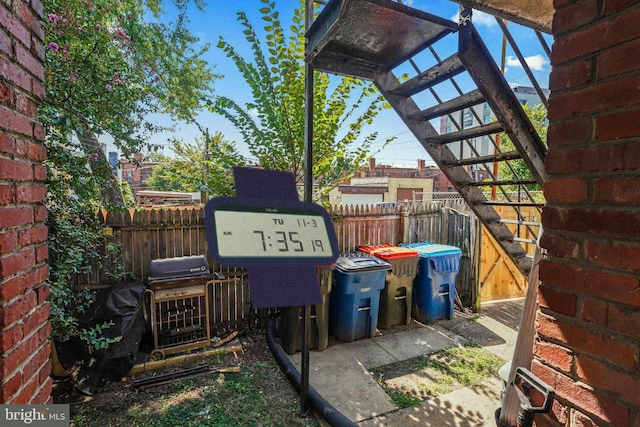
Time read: 7h35m19s
